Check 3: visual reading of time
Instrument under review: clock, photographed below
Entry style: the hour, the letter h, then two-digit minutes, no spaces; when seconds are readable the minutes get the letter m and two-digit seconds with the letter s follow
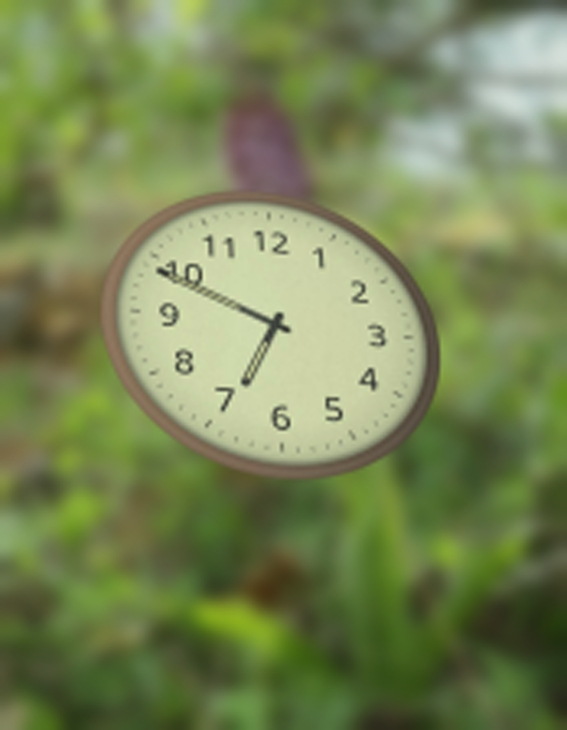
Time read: 6h49
